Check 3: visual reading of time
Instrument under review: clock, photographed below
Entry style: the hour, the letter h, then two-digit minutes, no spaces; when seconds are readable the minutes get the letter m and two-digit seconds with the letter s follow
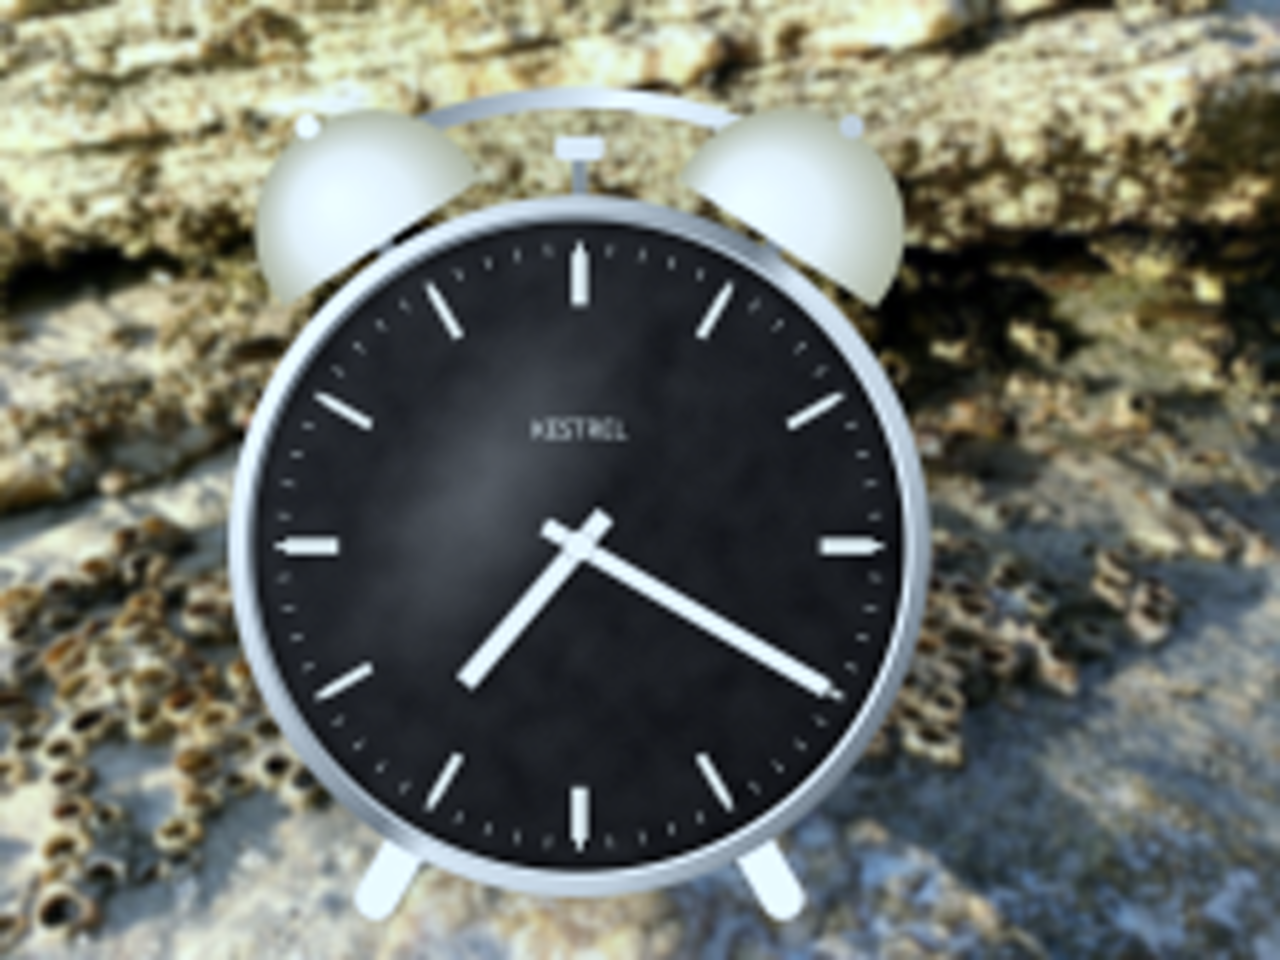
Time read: 7h20
